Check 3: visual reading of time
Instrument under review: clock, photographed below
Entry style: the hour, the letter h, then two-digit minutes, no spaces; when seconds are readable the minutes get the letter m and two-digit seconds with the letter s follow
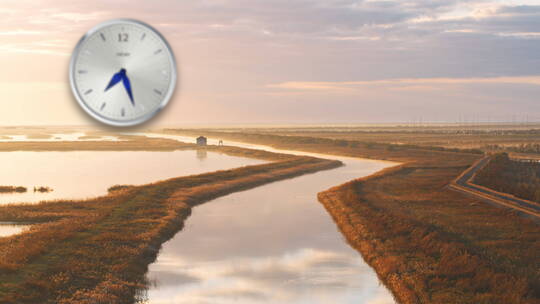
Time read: 7h27
